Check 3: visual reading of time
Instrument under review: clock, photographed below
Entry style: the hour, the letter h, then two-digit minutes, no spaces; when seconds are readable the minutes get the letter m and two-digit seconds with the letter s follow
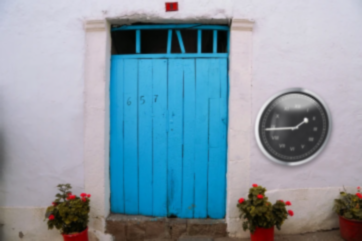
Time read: 1h44
